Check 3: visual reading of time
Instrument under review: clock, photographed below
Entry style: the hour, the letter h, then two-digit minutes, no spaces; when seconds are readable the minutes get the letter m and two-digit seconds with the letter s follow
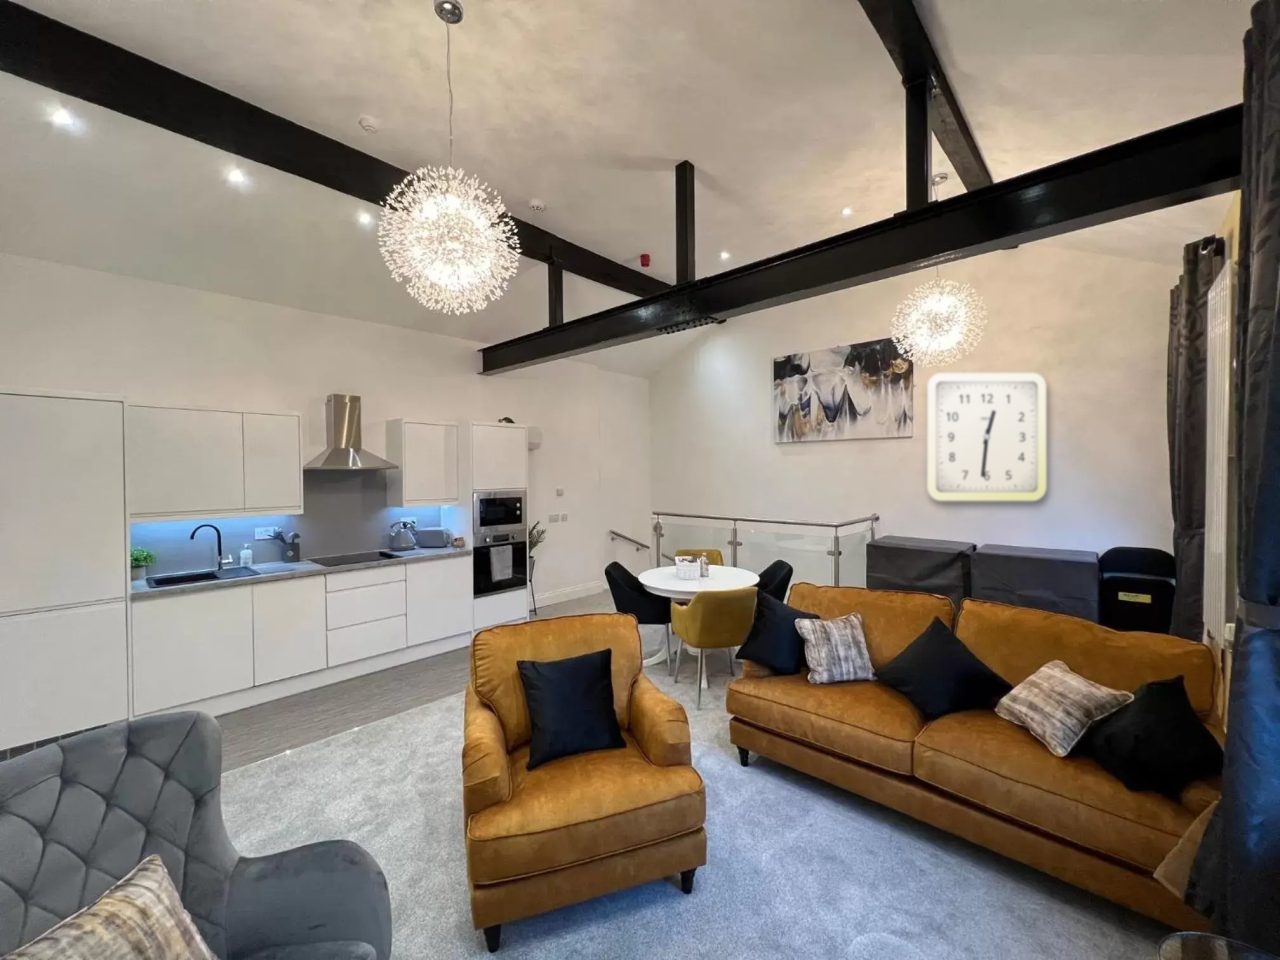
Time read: 12h31
